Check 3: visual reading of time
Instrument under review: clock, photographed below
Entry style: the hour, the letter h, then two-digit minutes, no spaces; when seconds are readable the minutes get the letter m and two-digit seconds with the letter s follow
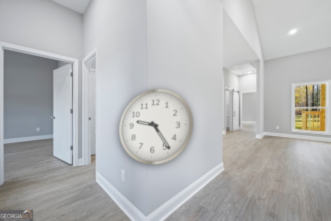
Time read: 9h24
